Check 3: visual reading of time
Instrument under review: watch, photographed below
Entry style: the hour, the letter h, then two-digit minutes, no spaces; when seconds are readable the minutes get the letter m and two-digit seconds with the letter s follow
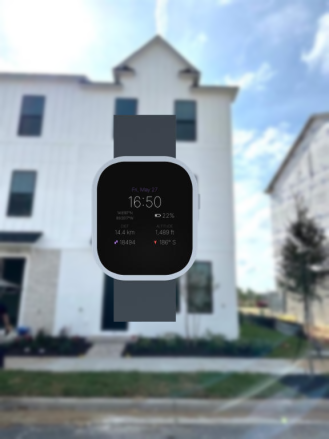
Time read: 16h50
